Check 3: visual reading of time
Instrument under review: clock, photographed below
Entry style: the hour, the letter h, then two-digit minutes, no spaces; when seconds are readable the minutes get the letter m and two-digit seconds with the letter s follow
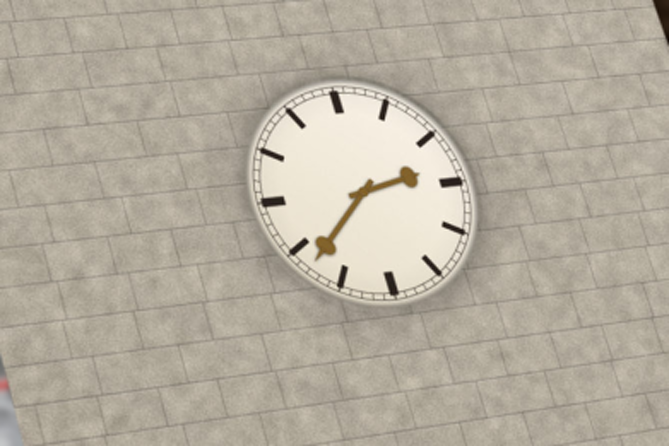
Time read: 2h38
